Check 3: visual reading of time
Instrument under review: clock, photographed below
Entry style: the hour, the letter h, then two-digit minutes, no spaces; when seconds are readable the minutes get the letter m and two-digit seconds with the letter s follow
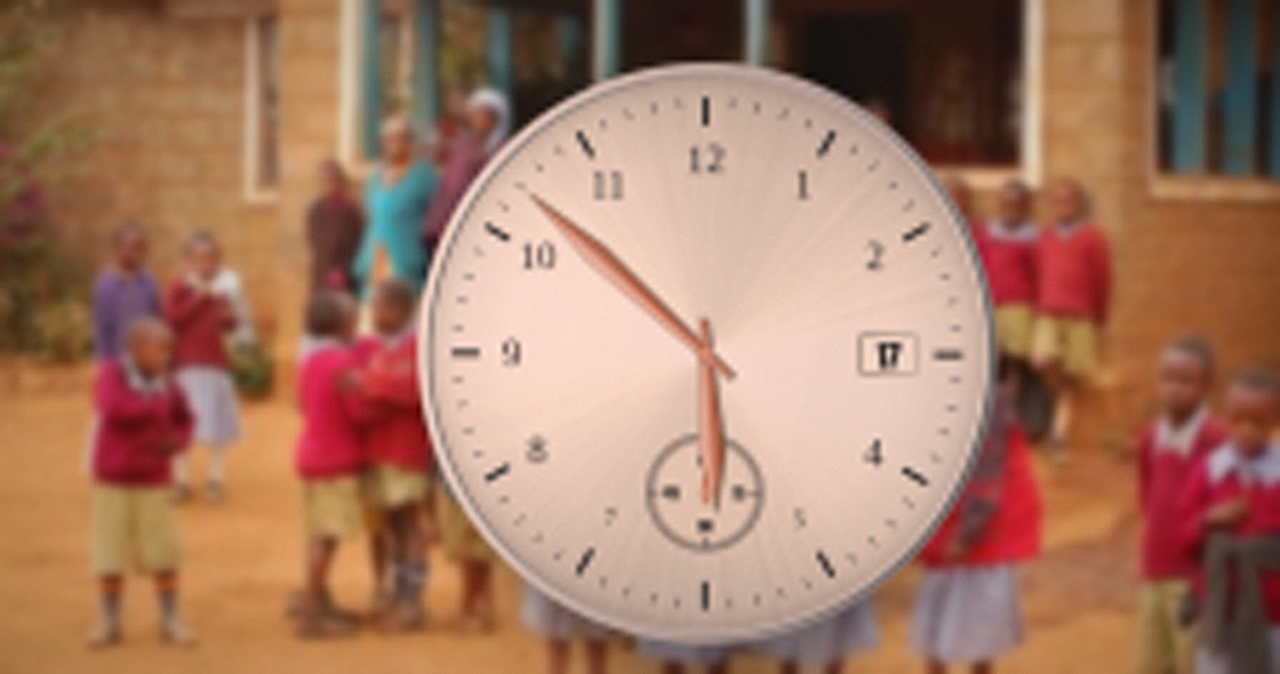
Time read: 5h52
